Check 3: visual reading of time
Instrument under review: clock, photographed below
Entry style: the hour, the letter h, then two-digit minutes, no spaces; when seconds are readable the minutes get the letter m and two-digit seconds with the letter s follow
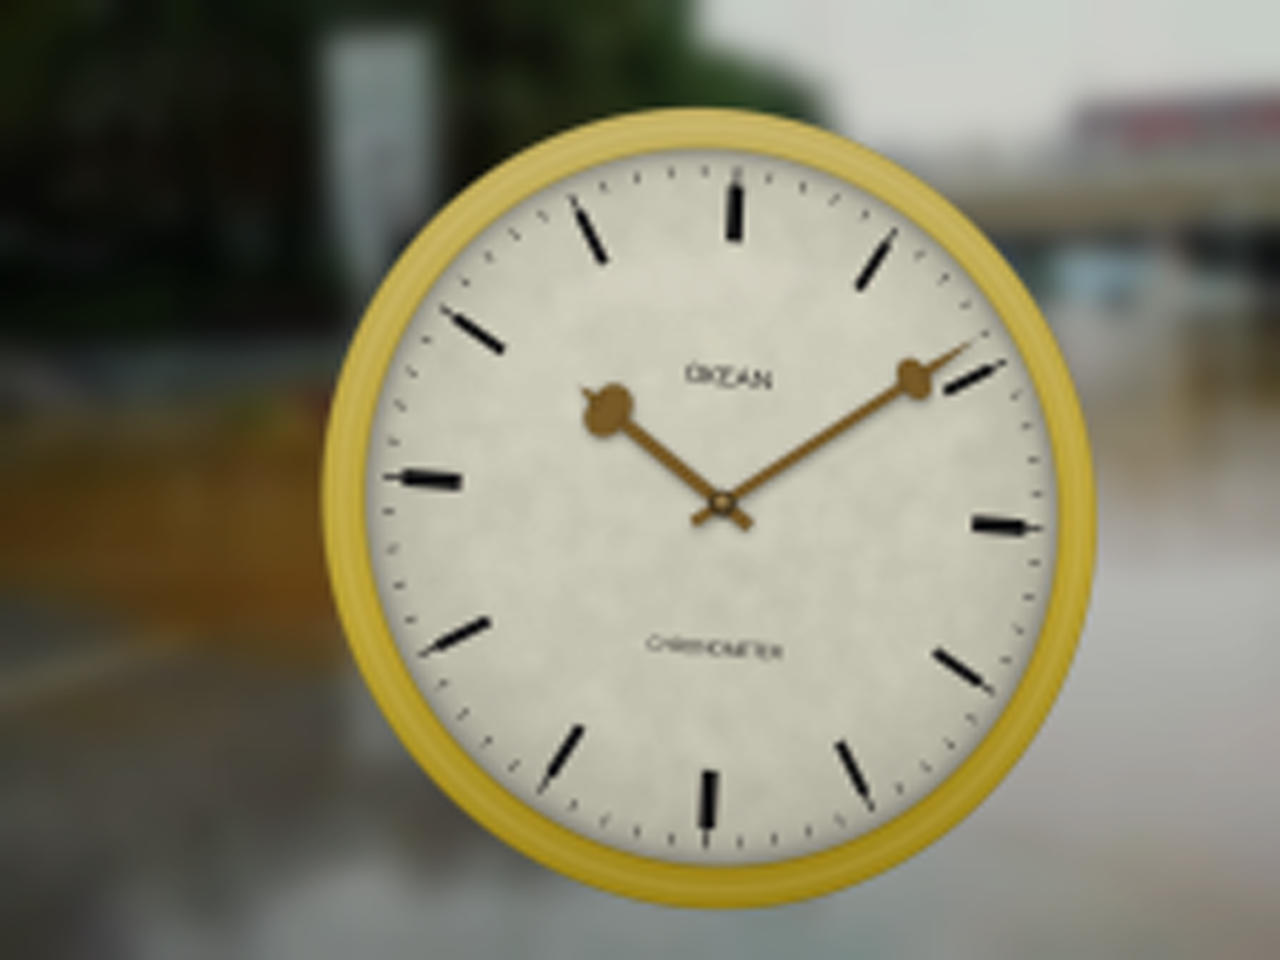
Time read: 10h09
